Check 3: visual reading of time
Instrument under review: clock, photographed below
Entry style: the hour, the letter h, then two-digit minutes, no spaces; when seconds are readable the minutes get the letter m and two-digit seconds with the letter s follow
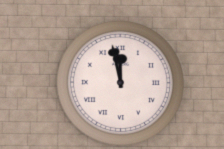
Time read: 11h58
